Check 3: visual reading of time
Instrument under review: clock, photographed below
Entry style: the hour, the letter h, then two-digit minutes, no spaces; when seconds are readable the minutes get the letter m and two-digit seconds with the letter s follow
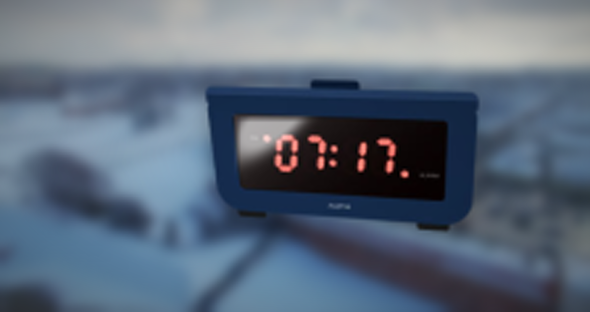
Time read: 7h17
